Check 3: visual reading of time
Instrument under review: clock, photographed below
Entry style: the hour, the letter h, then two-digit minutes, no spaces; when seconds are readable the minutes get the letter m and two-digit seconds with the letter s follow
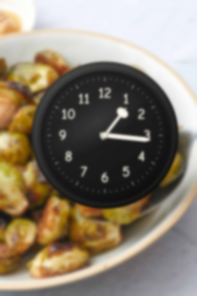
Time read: 1h16
